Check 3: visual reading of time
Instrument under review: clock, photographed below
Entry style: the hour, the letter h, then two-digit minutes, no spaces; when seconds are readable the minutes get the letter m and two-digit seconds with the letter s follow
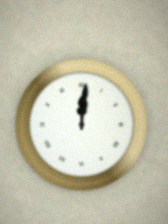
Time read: 12h01
